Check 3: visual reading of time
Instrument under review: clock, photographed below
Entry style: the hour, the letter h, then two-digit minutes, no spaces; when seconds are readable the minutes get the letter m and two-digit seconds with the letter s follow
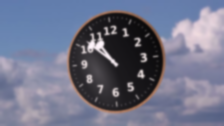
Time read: 10h52
